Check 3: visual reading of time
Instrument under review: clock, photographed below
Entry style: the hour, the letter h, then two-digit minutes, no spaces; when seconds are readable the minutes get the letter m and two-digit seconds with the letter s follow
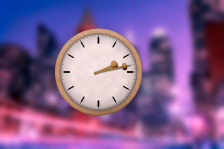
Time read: 2h13
